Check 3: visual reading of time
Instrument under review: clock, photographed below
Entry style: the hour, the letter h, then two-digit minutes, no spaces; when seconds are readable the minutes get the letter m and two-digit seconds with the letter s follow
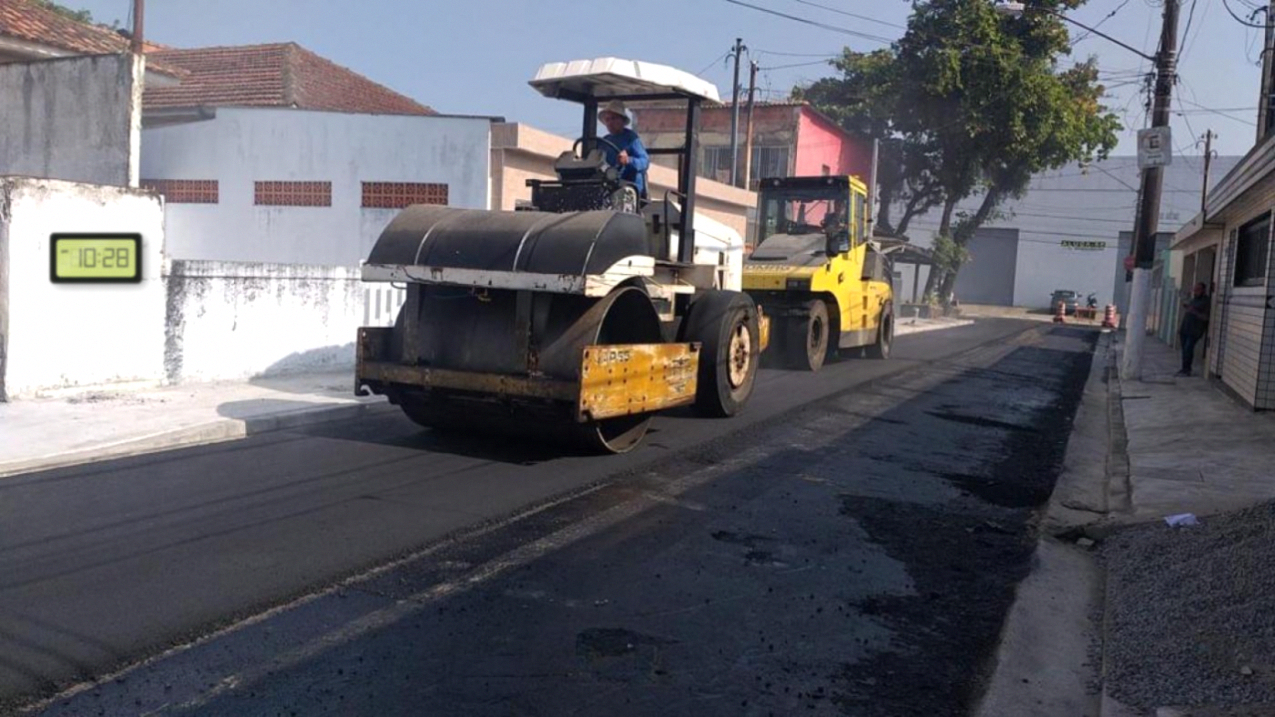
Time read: 10h28
